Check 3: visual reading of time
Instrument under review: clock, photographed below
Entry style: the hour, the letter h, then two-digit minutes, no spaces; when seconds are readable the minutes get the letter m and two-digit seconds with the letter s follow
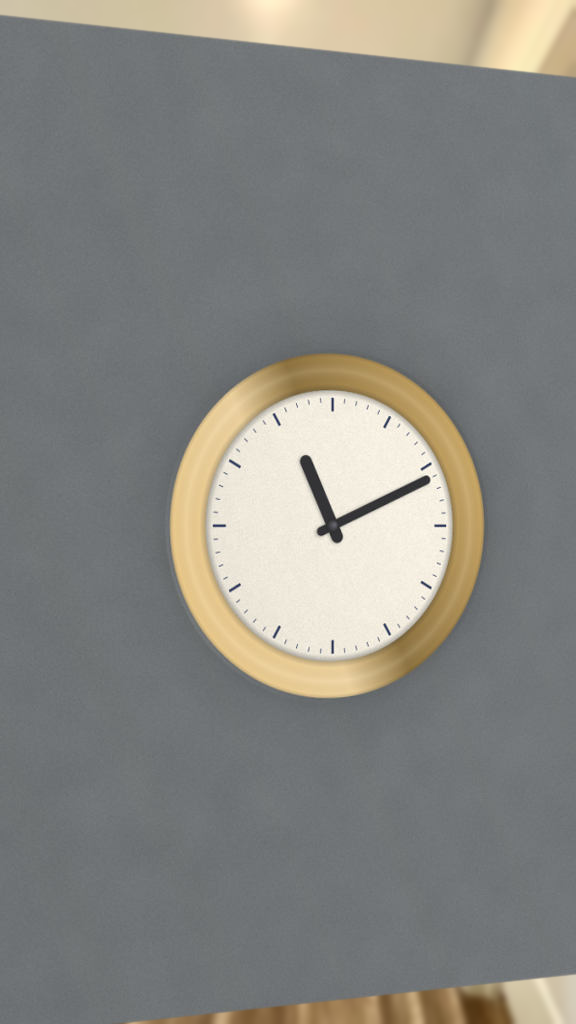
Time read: 11h11
